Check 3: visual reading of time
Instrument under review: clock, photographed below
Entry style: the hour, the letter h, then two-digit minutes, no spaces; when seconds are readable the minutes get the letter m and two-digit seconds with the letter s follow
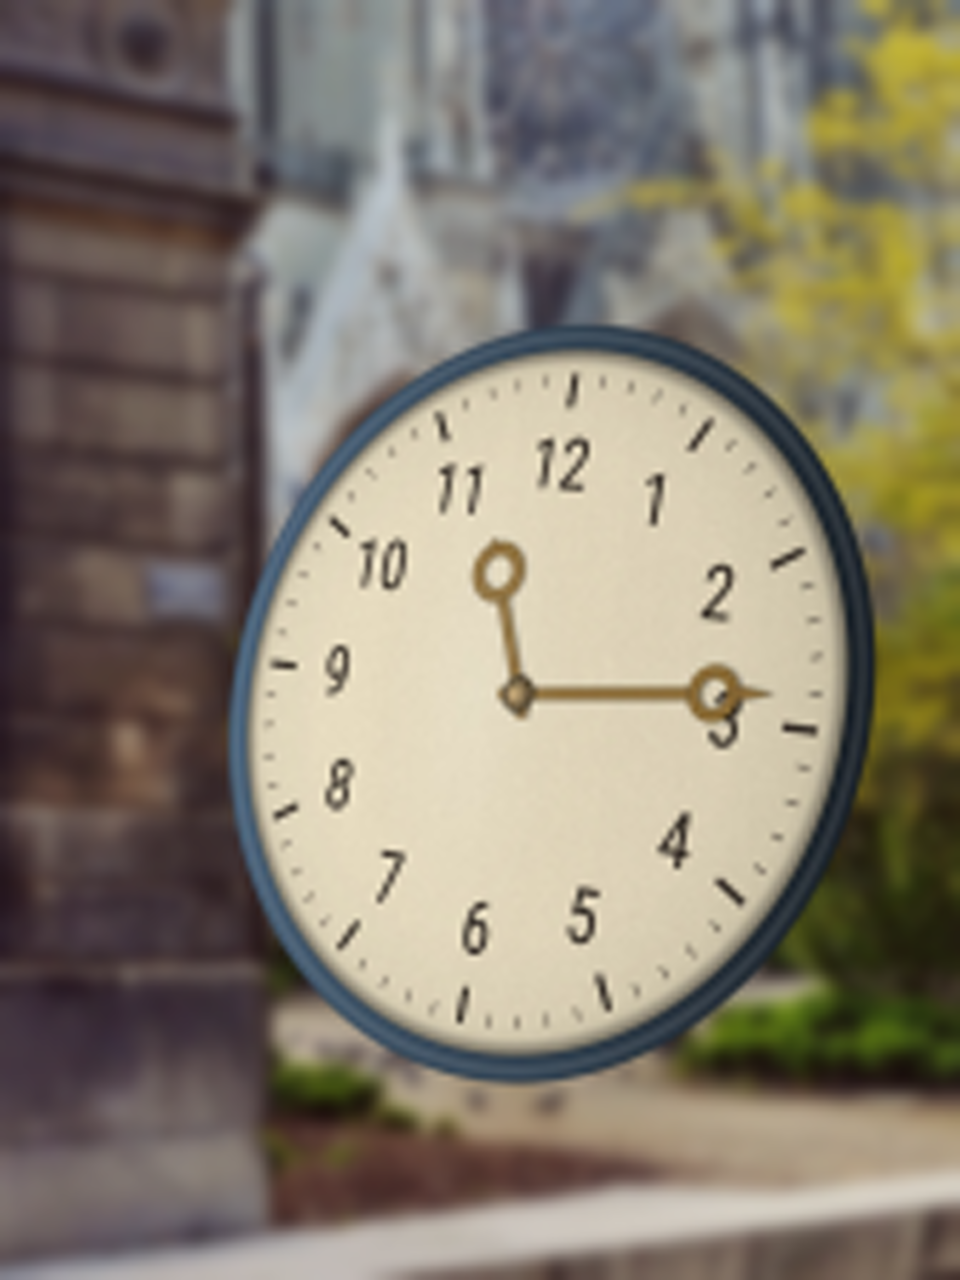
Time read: 11h14
